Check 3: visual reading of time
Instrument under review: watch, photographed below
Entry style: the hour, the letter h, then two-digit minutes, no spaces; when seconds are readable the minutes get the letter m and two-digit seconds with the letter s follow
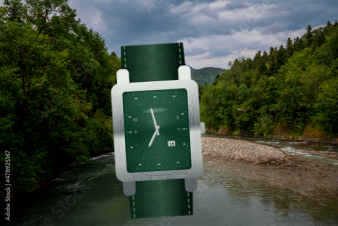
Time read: 6h58
